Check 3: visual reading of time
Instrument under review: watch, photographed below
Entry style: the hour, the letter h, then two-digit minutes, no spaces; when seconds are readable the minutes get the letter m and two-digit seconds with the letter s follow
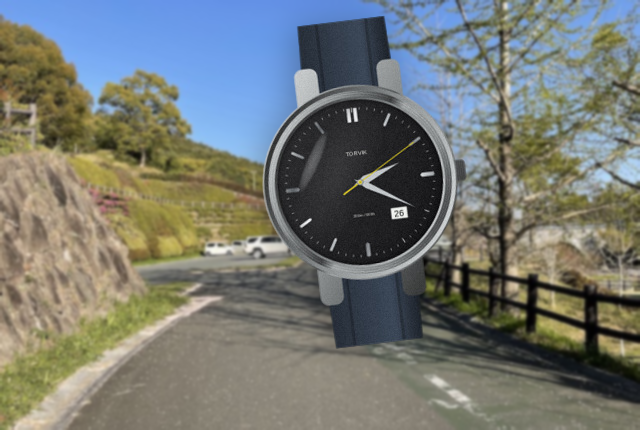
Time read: 2h20m10s
